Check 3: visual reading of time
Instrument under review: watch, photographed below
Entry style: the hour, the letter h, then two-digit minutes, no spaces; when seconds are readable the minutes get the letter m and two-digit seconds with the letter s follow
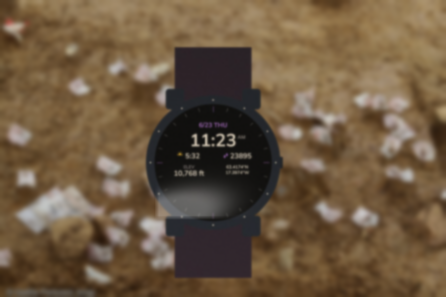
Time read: 11h23
